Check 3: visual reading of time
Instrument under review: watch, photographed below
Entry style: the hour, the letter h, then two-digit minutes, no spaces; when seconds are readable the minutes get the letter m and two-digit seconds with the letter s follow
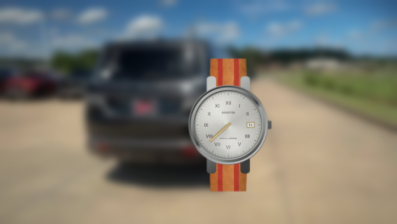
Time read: 7h38
